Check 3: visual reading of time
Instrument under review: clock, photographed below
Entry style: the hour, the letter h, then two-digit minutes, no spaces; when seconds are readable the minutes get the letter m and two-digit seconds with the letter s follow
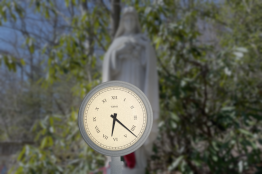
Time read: 6h22
